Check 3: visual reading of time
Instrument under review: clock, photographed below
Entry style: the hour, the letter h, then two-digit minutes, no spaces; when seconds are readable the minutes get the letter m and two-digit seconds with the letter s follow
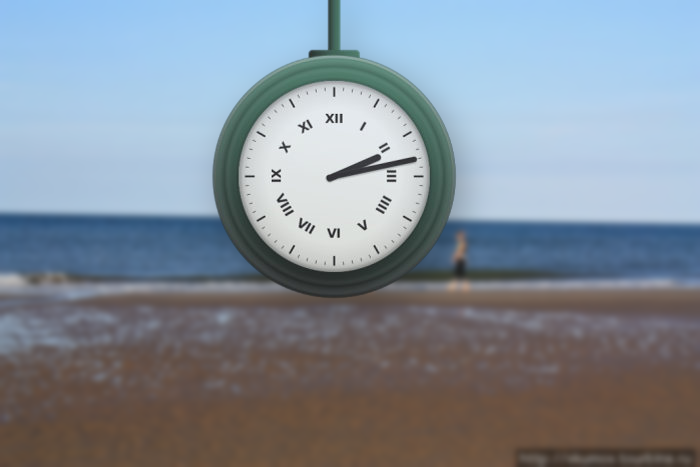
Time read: 2h13
